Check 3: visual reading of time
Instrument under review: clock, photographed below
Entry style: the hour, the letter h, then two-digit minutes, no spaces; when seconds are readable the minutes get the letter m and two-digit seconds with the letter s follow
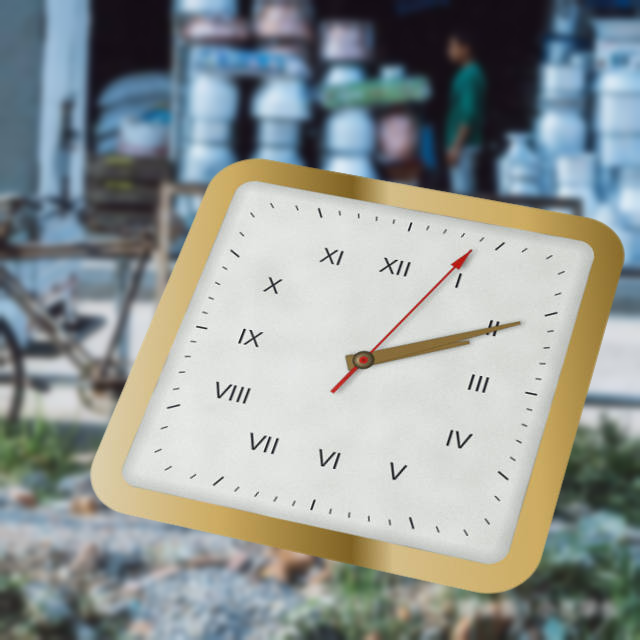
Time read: 2h10m04s
